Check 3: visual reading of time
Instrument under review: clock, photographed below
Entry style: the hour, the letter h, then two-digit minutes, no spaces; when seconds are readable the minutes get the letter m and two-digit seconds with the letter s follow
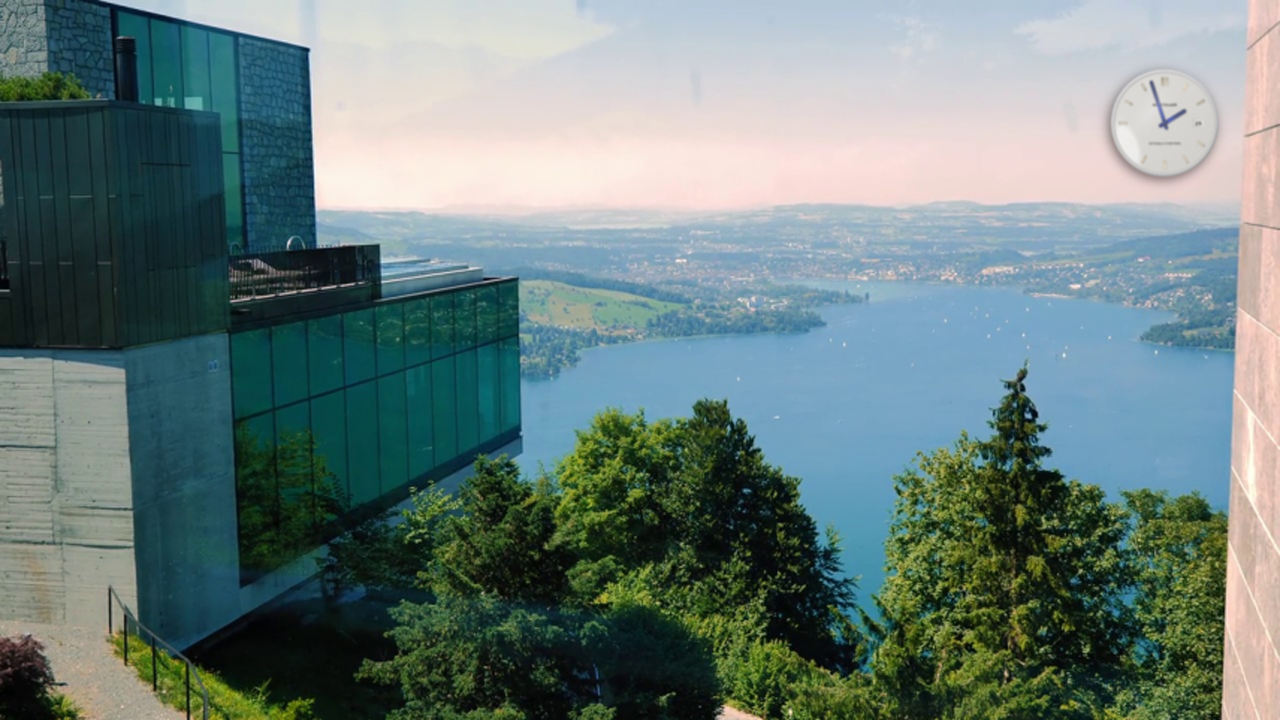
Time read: 1h57
